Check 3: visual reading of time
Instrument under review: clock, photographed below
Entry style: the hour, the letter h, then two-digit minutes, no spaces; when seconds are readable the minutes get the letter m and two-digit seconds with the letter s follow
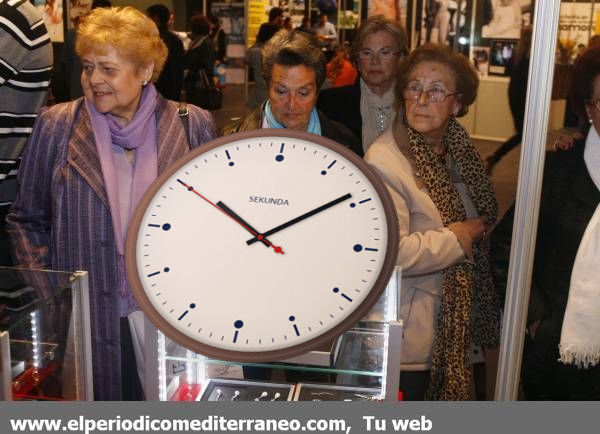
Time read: 10h08m50s
